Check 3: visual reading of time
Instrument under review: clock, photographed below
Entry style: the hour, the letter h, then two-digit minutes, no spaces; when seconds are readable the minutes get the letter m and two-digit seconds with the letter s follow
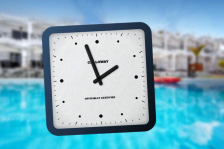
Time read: 1h57
